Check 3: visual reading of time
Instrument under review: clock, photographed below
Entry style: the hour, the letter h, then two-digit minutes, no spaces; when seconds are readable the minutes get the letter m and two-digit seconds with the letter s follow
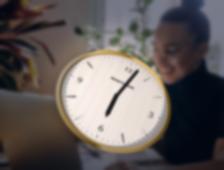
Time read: 6h02
